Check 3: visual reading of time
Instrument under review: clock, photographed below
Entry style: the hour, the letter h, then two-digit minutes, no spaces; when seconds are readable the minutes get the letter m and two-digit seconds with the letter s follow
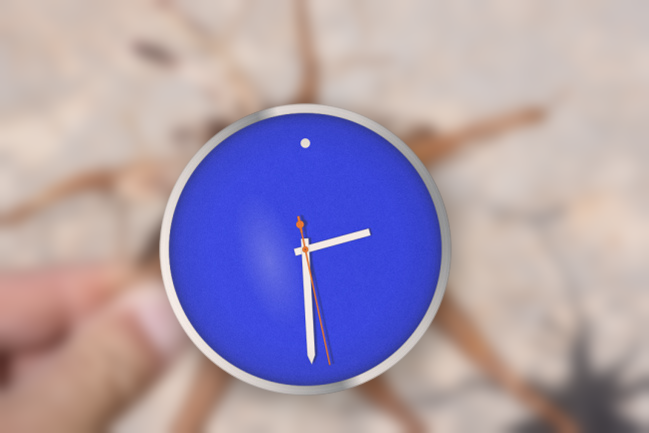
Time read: 2h29m28s
